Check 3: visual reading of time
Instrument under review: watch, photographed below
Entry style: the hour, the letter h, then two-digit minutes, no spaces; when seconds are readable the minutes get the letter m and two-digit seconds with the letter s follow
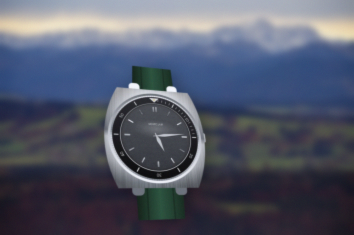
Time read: 5h14
